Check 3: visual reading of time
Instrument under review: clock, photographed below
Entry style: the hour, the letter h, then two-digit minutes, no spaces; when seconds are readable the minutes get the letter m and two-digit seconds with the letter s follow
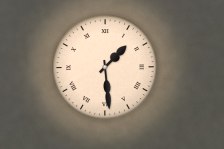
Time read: 1h29
